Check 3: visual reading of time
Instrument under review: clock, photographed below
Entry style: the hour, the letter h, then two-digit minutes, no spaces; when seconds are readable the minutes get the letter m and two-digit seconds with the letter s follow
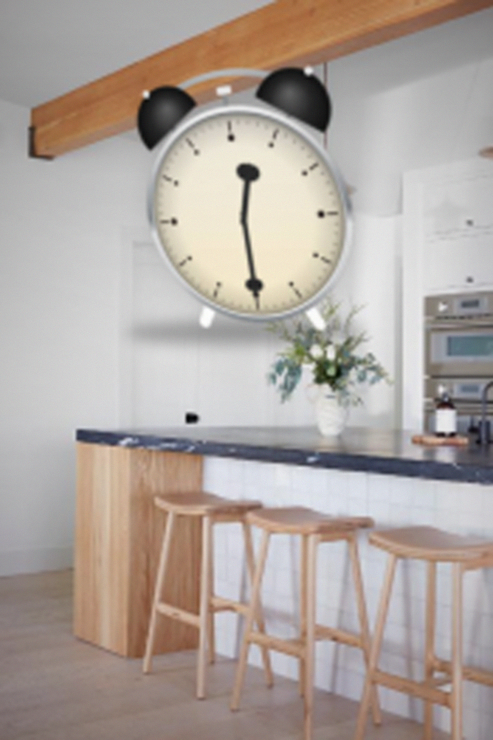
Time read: 12h30
